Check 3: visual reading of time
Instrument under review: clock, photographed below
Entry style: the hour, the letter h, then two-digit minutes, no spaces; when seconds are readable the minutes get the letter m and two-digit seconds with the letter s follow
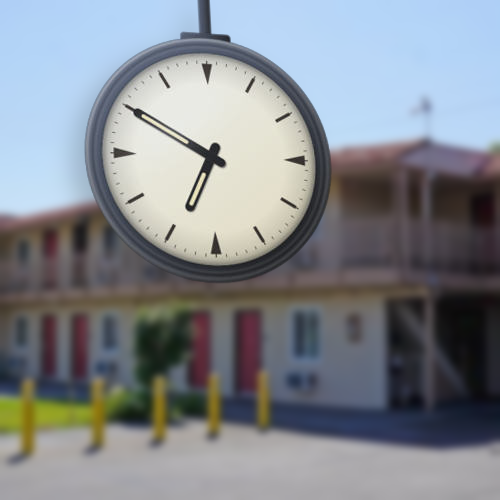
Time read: 6h50
